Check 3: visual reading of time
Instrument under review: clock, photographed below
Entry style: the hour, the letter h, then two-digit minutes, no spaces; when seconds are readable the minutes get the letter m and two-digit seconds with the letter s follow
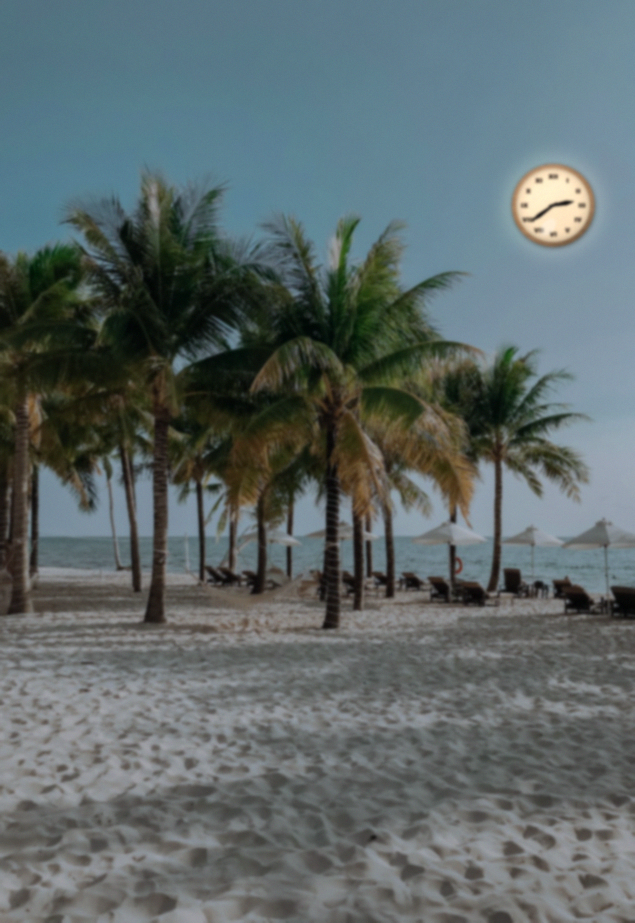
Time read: 2h39
